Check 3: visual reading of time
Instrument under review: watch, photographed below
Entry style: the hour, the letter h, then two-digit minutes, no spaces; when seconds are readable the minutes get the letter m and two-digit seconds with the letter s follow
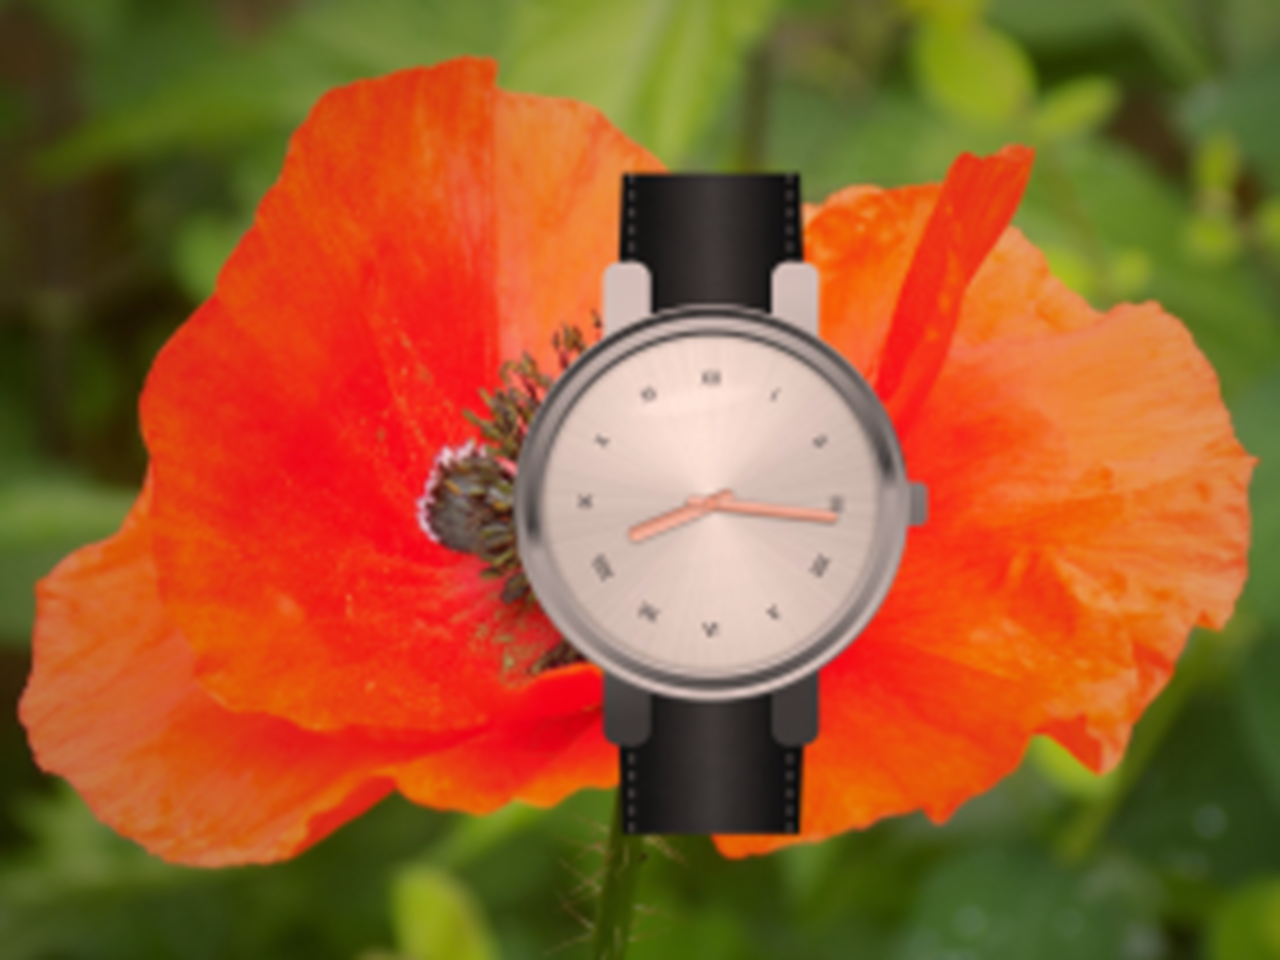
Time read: 8h16
